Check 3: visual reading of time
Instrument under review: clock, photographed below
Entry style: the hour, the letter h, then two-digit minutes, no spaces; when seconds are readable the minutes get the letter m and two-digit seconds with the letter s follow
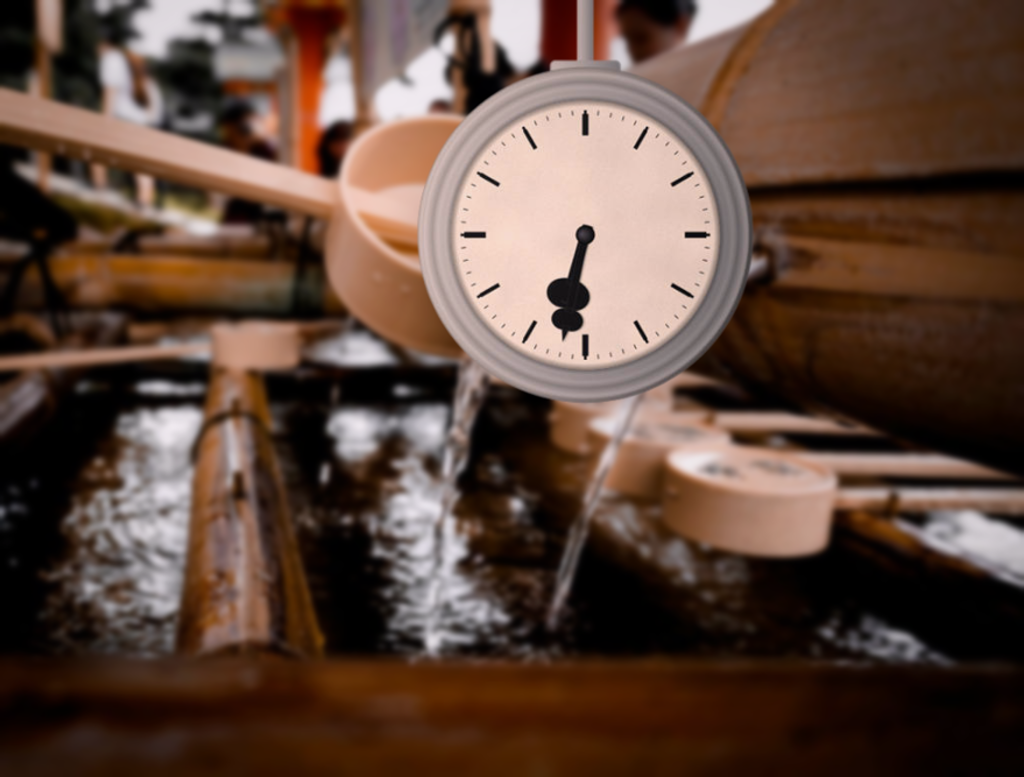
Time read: 6h32
